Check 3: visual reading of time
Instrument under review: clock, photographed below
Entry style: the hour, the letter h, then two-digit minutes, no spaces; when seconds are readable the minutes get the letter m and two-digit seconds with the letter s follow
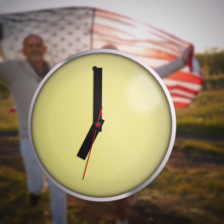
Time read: 7h00m33s
